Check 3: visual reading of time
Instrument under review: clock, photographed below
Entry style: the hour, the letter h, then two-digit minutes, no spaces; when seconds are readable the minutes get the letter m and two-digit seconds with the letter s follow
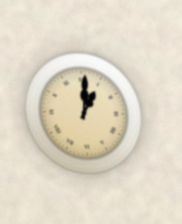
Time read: 1h01
